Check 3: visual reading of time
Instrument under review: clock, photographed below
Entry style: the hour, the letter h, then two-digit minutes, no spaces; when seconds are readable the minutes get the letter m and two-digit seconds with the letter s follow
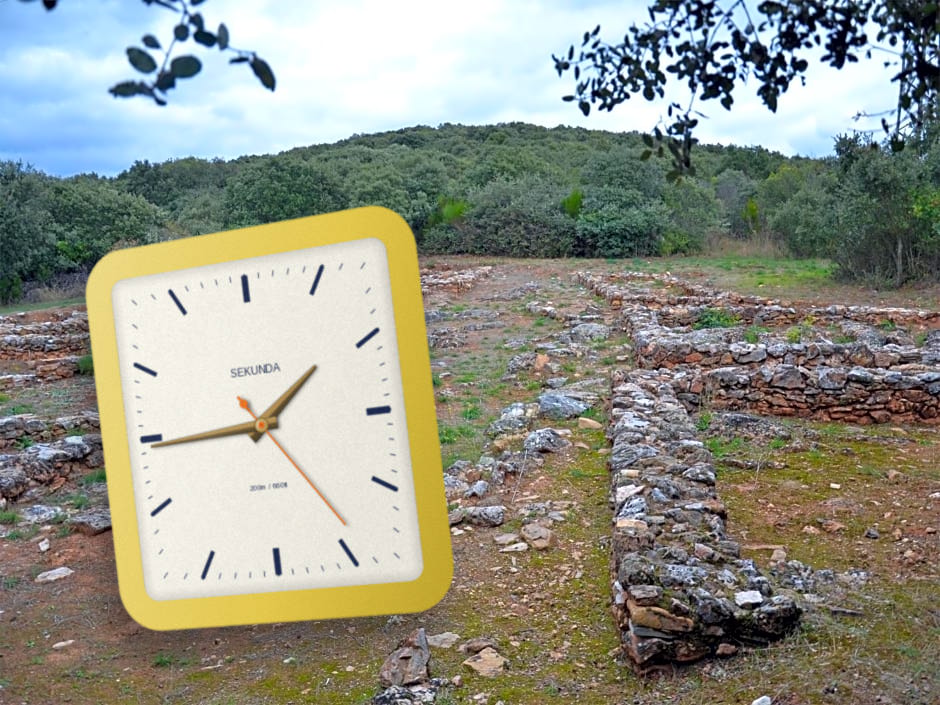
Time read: 1h44m24s
